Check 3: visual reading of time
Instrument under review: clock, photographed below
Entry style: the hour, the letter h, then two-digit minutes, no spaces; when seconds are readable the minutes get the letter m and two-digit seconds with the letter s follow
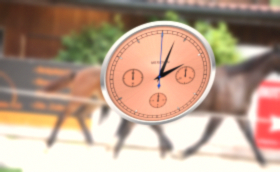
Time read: 2h03
